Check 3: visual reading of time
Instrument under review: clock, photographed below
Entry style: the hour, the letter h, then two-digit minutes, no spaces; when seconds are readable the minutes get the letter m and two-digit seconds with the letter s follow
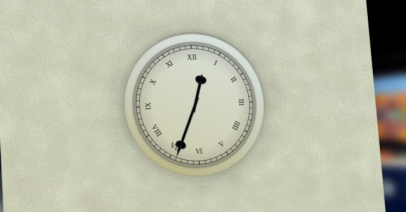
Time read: 12h34
